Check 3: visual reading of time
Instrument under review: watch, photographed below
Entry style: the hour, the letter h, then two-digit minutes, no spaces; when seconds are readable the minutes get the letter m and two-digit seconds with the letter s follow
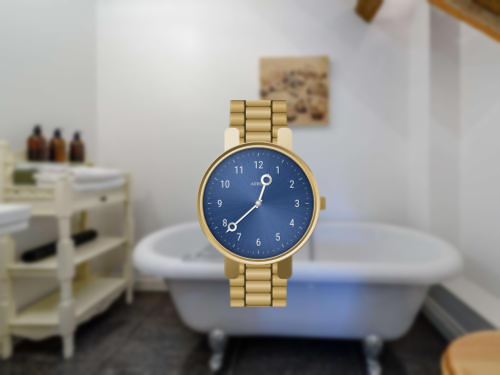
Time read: 12h38
